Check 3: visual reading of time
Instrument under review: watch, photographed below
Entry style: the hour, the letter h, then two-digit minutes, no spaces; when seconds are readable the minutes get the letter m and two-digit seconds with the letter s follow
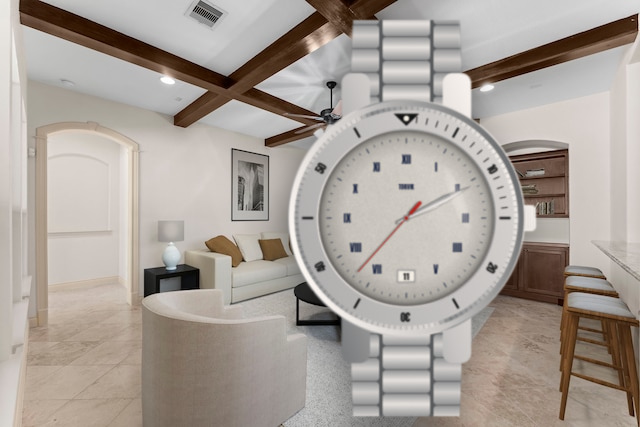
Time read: 2h10m37s
